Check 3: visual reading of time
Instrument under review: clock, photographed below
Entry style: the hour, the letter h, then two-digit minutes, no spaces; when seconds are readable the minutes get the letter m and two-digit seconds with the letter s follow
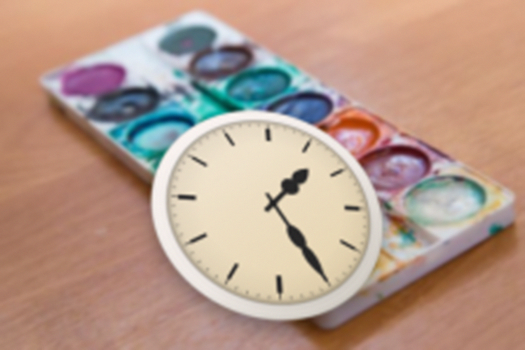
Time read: 1h25
